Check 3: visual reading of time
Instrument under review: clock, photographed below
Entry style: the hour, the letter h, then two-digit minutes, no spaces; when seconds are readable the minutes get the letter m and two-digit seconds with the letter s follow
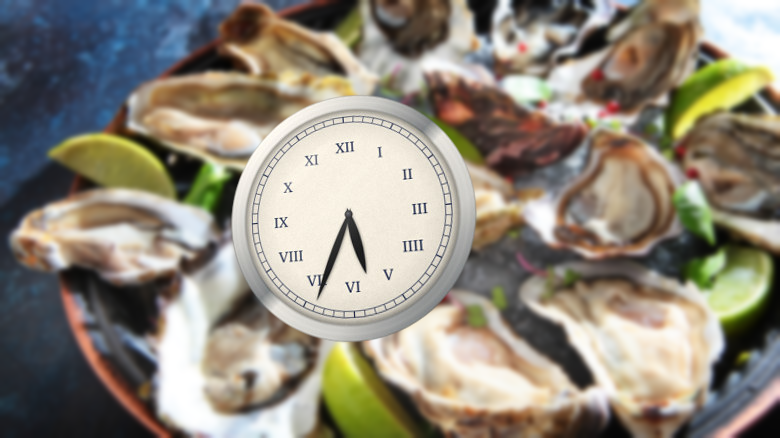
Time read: 5h34
